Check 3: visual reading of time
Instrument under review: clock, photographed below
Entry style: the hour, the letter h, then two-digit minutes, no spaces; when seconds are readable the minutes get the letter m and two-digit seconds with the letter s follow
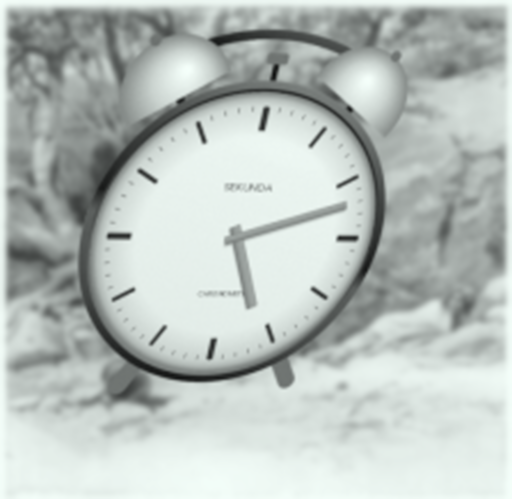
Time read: 5h12
